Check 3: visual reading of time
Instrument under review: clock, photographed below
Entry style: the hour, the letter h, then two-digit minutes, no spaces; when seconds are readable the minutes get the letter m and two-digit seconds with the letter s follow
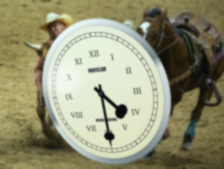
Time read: 4h30
